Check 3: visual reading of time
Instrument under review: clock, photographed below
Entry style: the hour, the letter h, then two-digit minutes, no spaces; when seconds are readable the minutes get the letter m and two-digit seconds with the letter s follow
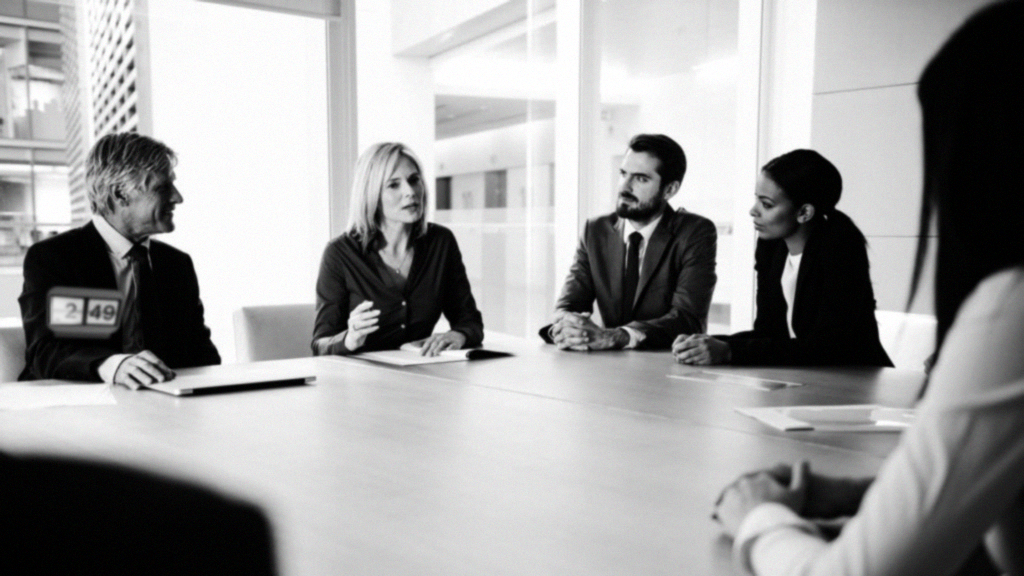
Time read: 2h49
